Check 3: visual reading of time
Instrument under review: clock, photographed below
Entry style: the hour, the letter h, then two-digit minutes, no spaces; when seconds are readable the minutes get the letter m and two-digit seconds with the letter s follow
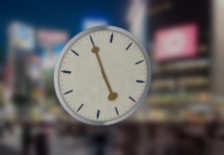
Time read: 4h55
